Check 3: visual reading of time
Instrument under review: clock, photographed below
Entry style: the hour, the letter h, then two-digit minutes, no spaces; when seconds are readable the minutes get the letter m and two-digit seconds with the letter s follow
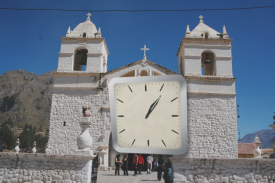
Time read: 1h06
